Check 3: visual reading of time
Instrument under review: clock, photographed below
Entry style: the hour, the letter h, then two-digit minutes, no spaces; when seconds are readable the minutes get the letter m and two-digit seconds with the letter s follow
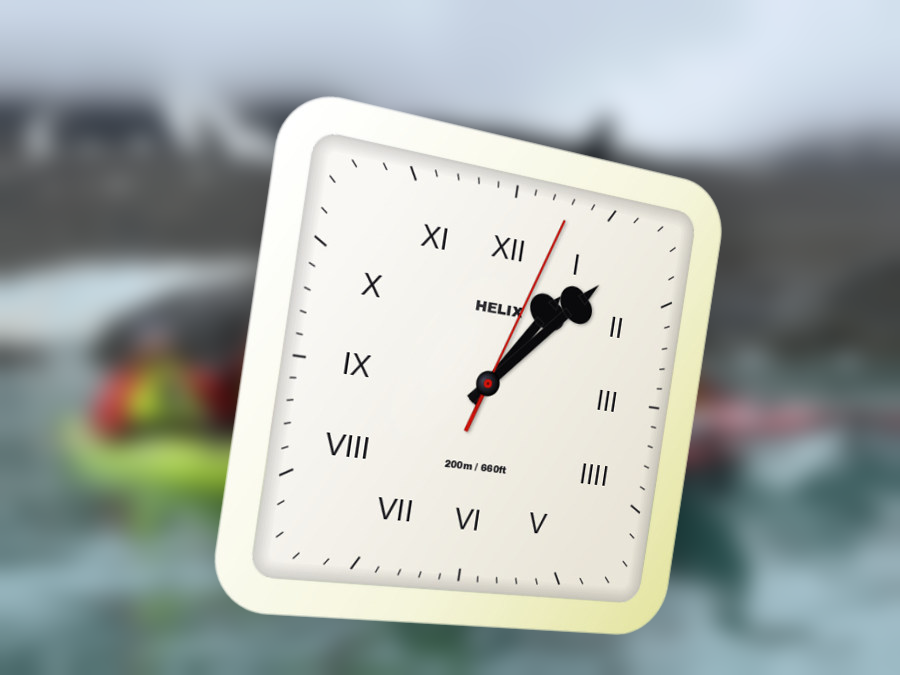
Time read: 1h07m03s
